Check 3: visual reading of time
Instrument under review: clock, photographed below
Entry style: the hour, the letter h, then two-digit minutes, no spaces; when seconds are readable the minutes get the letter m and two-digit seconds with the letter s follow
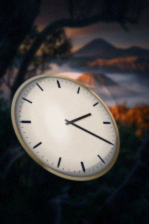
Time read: 2h20
